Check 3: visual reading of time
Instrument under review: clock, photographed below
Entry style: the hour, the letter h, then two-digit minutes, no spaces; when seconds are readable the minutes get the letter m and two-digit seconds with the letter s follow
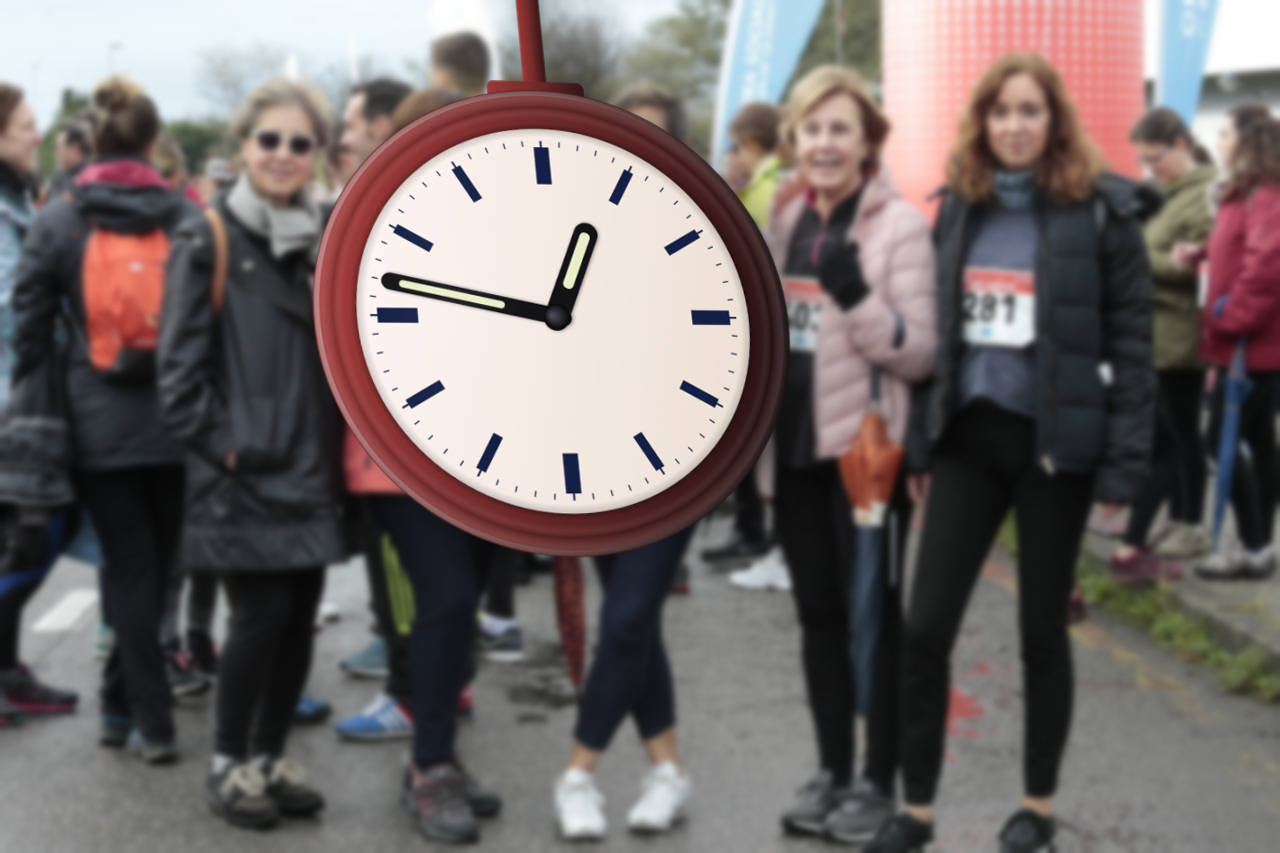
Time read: 12h47
